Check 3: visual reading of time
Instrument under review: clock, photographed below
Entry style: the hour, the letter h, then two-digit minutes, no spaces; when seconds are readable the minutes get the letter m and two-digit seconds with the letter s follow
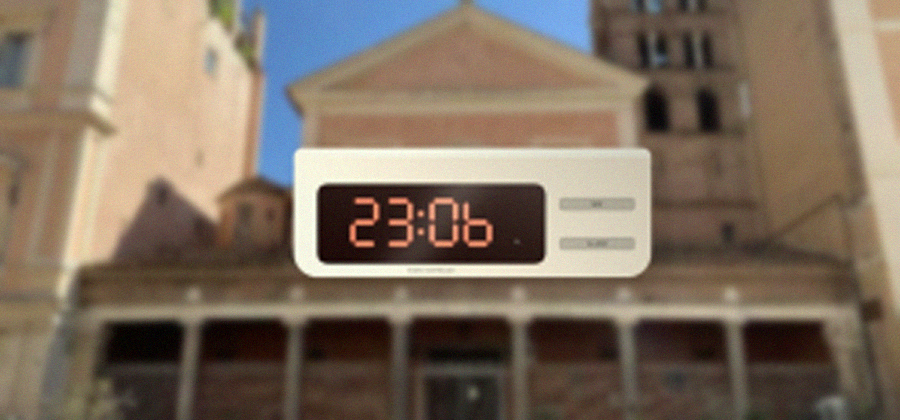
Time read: 23h06
